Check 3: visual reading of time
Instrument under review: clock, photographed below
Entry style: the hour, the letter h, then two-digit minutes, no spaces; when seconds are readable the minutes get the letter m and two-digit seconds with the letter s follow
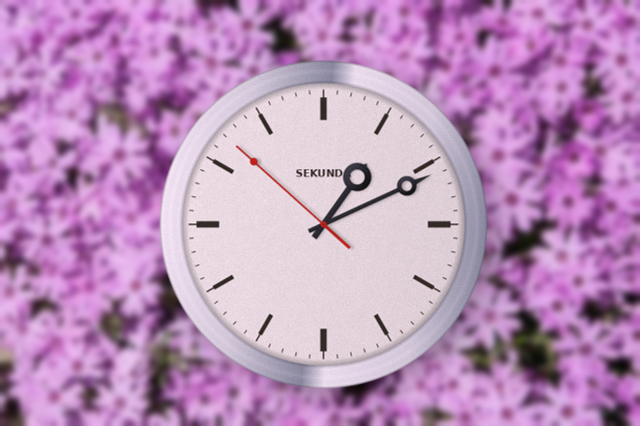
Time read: 1h10m52s
